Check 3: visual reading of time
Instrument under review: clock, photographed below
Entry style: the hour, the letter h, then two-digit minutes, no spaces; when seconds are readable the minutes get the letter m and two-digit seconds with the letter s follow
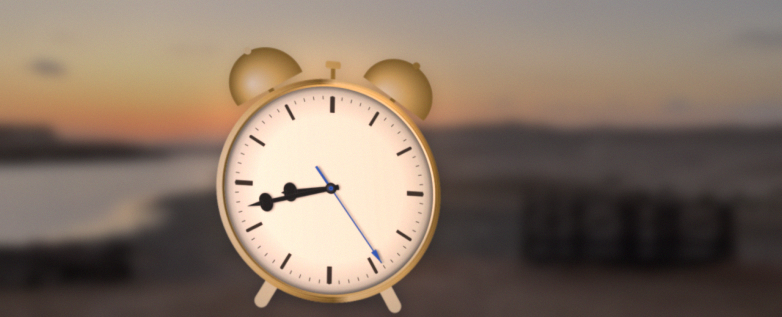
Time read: 8h42m24s
